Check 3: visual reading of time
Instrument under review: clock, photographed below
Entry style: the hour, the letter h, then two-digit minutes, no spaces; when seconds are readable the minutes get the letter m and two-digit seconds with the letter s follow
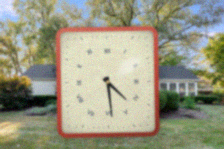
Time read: 4h29
